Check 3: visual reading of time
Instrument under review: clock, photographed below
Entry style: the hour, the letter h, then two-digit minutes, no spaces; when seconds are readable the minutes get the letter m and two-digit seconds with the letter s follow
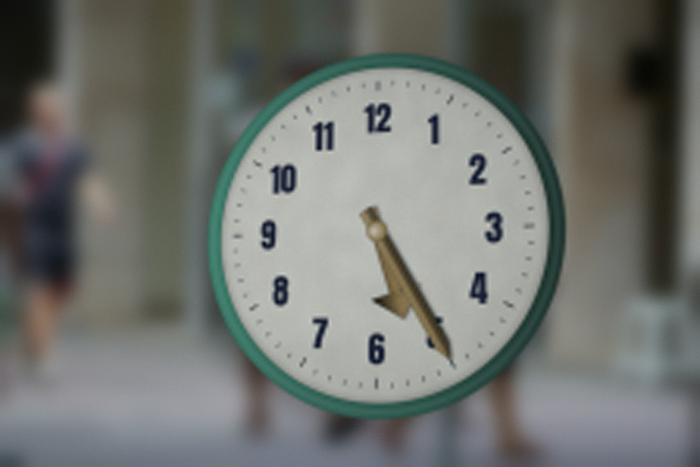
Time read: 5h25
